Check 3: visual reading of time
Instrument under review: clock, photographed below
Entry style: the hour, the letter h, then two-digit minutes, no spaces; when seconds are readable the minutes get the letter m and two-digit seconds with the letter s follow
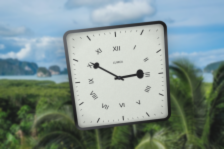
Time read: 2h51
